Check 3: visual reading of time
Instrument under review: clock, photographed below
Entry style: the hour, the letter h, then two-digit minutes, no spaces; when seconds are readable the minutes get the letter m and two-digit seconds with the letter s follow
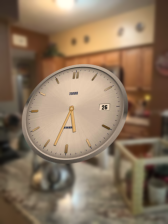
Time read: 5h33
